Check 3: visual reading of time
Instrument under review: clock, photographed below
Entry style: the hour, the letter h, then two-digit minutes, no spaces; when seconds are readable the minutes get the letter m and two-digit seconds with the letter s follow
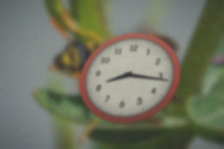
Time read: 8h16
